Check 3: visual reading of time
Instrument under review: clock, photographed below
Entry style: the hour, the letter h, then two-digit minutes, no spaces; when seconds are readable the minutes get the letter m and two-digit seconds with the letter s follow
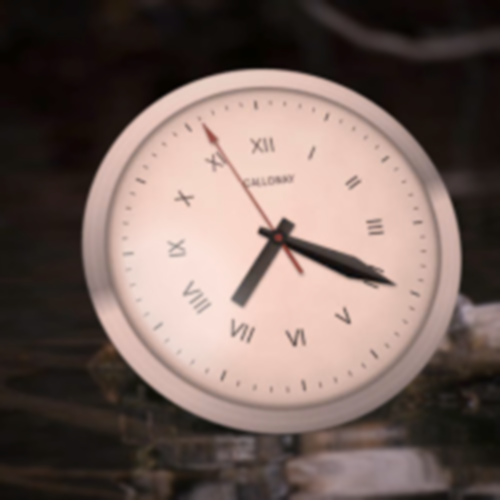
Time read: 7h19m56s
